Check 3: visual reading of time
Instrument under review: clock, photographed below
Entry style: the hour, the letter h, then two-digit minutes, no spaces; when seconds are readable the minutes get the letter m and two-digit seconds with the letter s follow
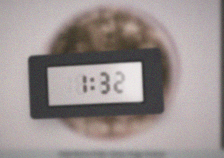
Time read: 1h32
